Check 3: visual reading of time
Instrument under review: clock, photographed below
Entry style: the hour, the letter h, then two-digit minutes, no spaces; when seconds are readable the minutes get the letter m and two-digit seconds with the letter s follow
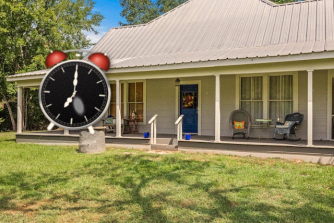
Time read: 7h00
